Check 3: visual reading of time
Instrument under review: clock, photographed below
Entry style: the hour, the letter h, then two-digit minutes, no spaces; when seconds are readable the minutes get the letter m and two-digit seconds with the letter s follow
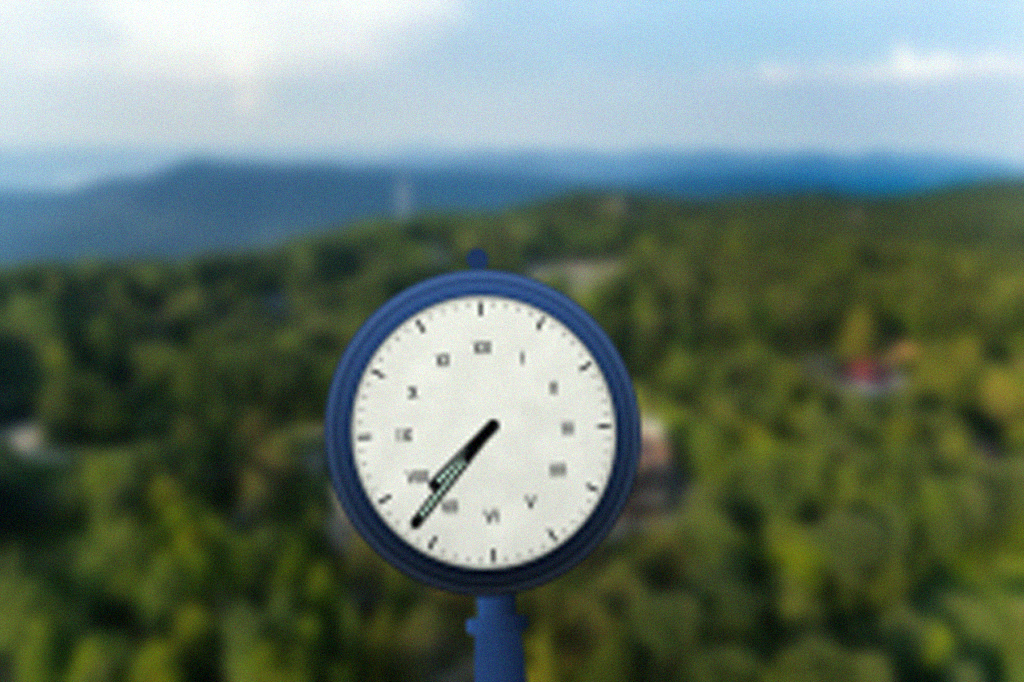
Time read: 7h37
